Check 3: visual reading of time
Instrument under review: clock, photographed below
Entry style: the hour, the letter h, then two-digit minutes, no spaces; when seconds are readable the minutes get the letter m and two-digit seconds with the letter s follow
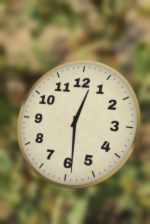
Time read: 12h29
